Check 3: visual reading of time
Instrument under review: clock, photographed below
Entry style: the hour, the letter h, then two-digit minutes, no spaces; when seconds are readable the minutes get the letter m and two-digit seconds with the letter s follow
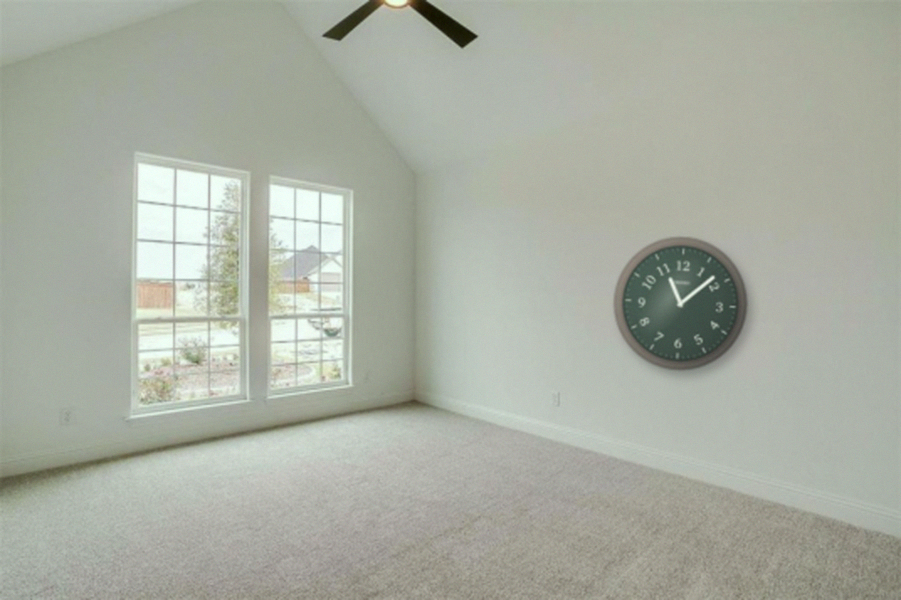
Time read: 11h08
